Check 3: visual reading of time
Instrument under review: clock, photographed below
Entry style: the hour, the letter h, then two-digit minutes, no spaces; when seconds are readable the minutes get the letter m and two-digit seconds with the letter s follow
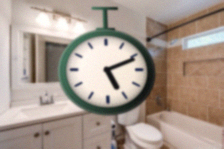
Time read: 5h11
